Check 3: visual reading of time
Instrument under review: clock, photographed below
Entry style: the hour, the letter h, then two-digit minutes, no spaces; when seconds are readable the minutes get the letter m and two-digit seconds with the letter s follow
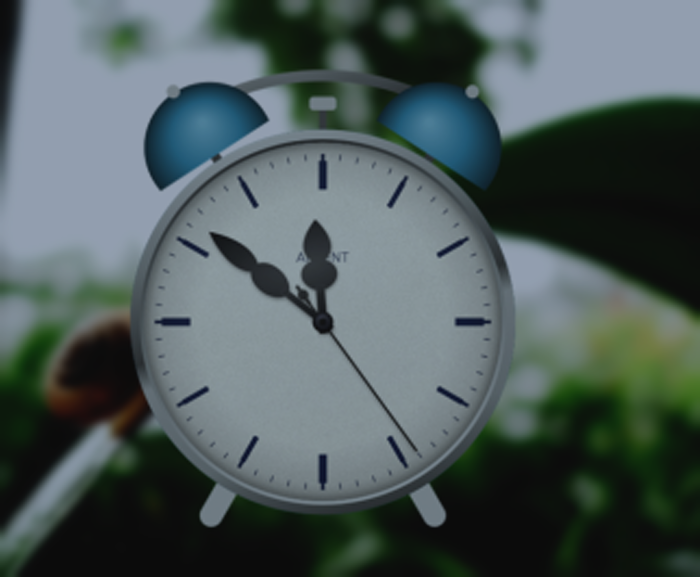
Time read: 11h51m24s
